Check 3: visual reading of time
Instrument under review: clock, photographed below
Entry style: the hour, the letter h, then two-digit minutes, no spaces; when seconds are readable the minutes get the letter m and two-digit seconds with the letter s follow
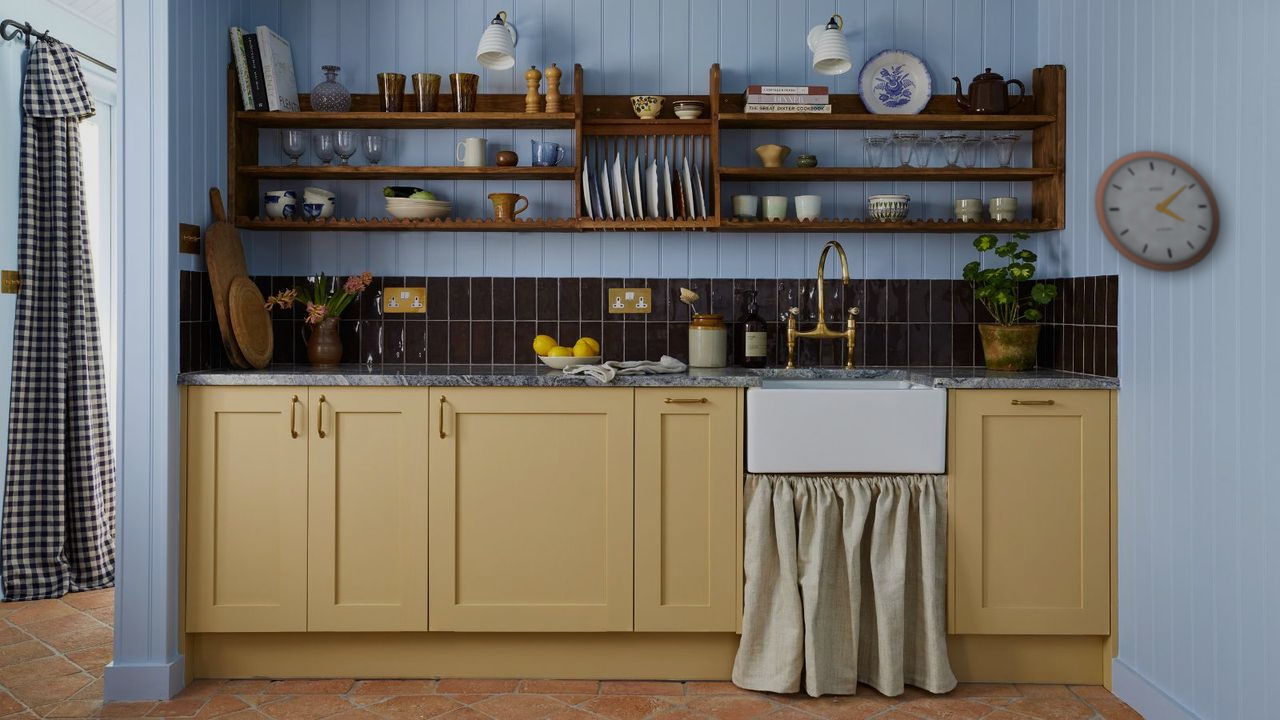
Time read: 4h09
